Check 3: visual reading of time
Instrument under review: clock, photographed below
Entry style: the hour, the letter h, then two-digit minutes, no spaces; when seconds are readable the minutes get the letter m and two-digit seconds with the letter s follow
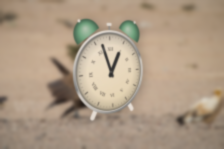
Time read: 12h57
